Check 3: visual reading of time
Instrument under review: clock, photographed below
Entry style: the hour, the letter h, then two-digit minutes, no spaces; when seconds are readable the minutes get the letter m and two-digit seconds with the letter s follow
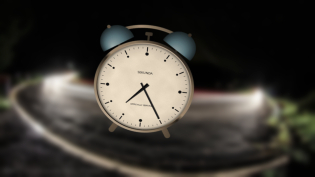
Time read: 7h25
